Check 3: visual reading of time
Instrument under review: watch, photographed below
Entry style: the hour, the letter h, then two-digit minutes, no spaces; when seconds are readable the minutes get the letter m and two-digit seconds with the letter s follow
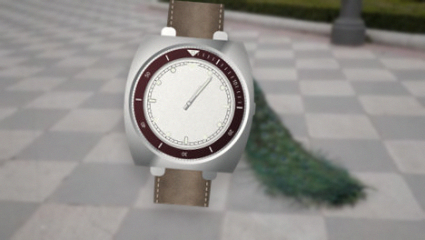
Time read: 1h06
